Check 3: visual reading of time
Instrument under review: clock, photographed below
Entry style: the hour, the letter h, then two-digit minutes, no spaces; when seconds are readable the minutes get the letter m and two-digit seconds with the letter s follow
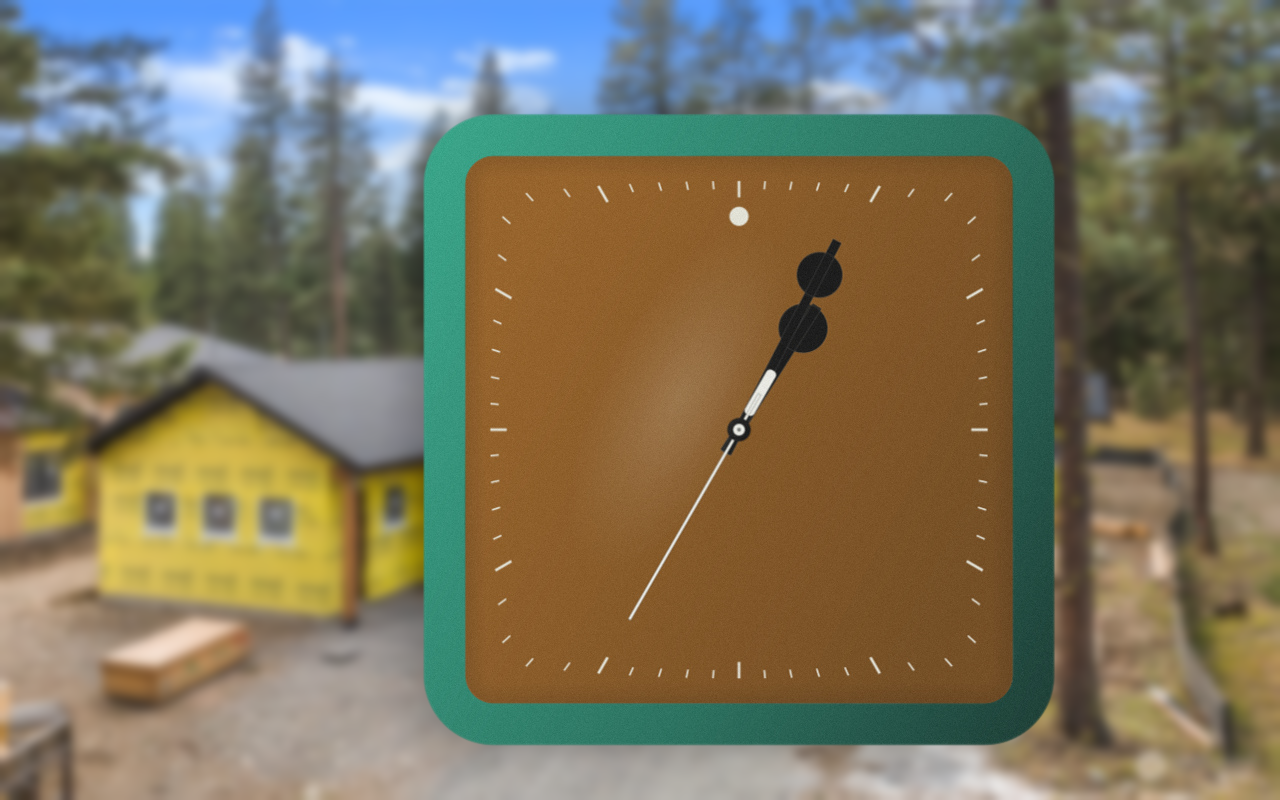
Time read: 1h04m35s
